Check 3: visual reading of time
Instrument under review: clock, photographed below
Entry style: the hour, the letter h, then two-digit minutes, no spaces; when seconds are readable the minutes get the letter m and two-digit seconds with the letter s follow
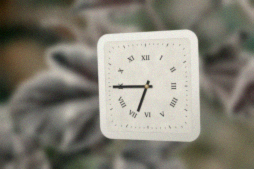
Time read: 6h45
